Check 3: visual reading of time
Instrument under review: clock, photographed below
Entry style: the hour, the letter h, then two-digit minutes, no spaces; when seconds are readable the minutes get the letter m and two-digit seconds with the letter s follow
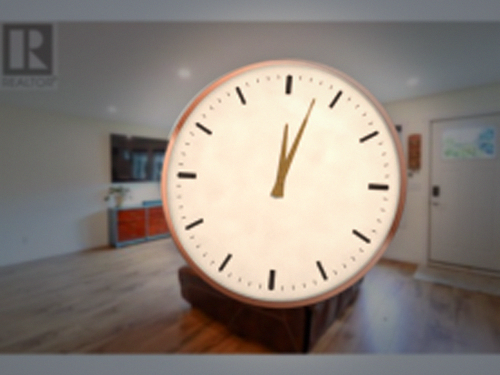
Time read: 12h03
